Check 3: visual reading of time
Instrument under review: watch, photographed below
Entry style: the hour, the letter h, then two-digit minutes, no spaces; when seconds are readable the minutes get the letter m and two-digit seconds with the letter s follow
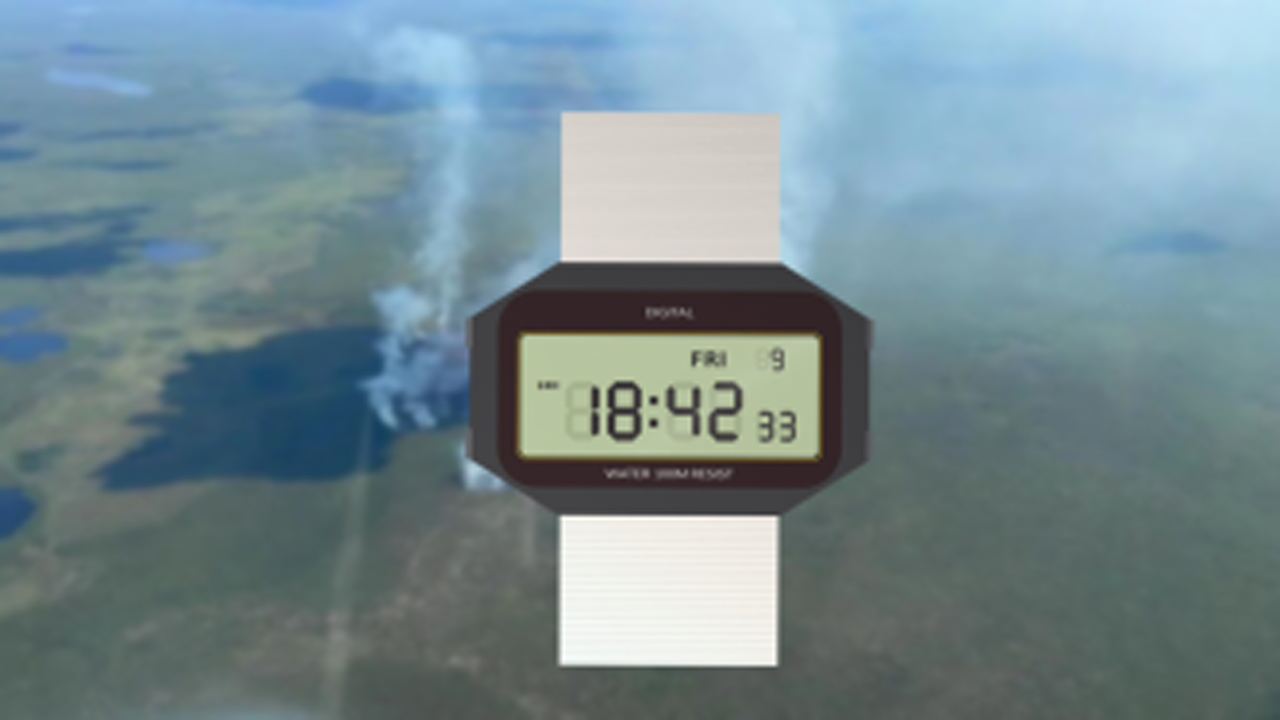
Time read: 18h42m33s
